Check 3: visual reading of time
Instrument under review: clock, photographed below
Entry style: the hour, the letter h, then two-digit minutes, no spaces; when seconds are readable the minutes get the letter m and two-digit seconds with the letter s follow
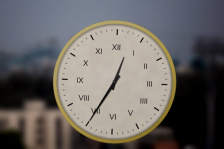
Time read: 12h35
